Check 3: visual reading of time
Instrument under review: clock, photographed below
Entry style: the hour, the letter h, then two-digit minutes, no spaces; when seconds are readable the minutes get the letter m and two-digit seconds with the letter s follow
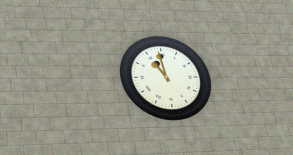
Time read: 10h59
